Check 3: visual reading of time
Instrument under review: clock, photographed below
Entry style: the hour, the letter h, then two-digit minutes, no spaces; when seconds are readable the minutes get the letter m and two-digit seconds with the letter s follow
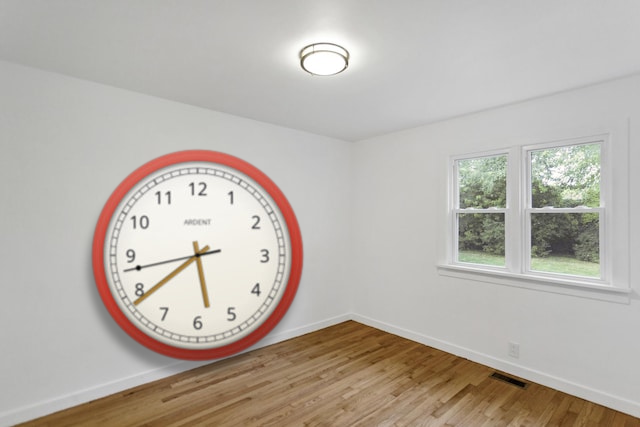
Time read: 5h38m43s
